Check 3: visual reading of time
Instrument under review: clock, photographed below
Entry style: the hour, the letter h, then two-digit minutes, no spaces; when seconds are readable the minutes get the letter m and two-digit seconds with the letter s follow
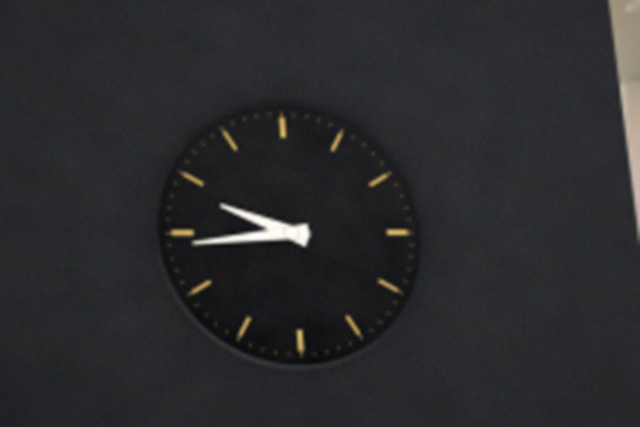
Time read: 9h44
